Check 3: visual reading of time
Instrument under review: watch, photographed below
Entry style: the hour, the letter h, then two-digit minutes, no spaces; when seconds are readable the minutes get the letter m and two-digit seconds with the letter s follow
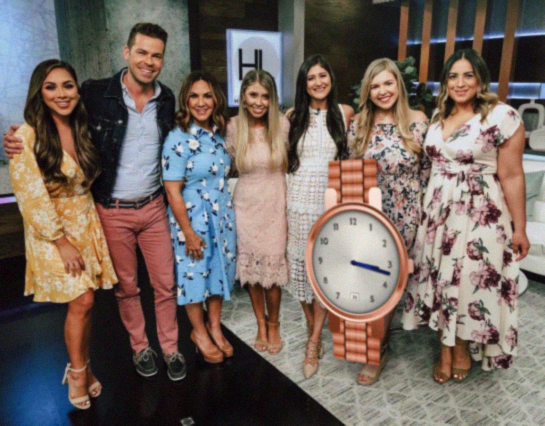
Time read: 3h17
